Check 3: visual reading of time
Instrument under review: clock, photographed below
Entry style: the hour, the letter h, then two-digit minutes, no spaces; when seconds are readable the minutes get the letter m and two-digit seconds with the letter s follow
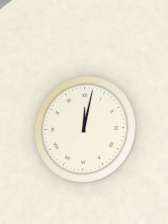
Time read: 12h02
